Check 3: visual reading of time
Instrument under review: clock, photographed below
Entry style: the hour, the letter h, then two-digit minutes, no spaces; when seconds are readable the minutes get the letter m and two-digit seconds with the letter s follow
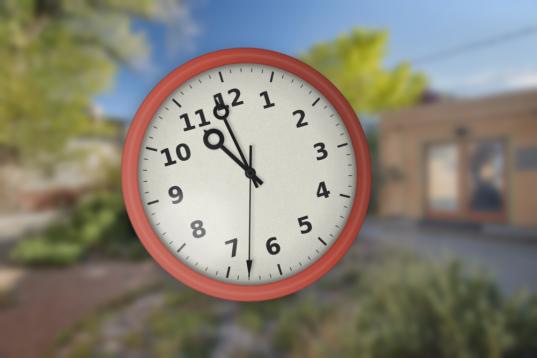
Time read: 10h58m33s
